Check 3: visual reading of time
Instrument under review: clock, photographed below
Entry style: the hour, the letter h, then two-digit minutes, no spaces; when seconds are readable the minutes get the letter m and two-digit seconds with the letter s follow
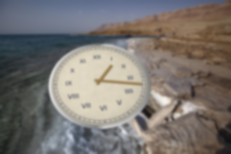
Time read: 1h17
